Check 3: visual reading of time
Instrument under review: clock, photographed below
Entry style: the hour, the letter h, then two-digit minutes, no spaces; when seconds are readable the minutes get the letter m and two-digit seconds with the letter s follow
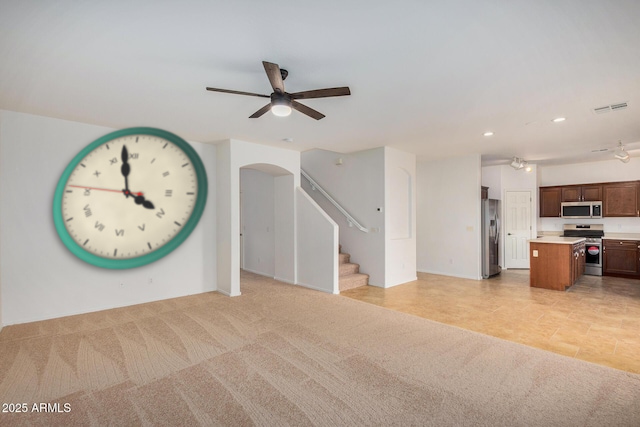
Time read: 3h57m46s
